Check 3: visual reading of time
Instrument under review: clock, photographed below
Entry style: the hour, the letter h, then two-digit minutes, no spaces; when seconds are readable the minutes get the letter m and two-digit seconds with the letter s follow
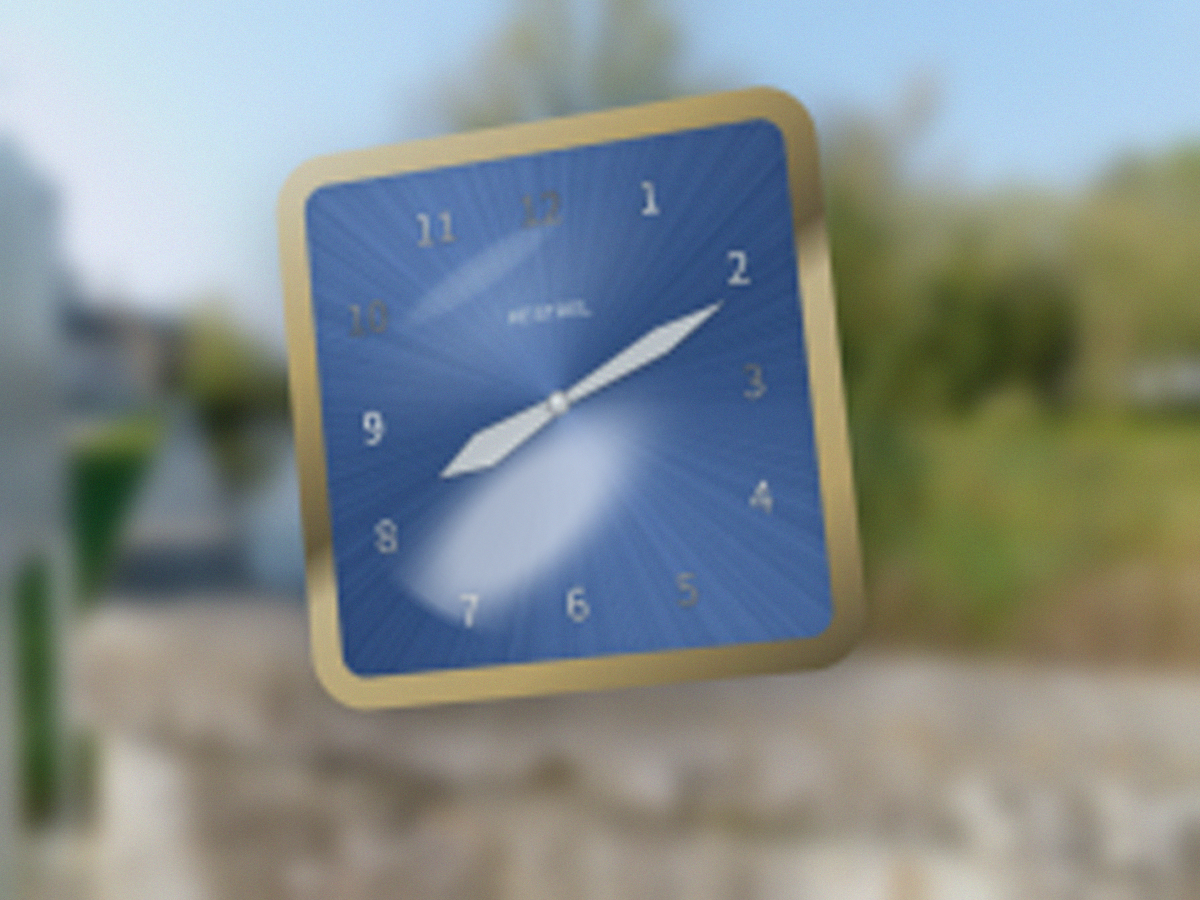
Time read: 8h11
